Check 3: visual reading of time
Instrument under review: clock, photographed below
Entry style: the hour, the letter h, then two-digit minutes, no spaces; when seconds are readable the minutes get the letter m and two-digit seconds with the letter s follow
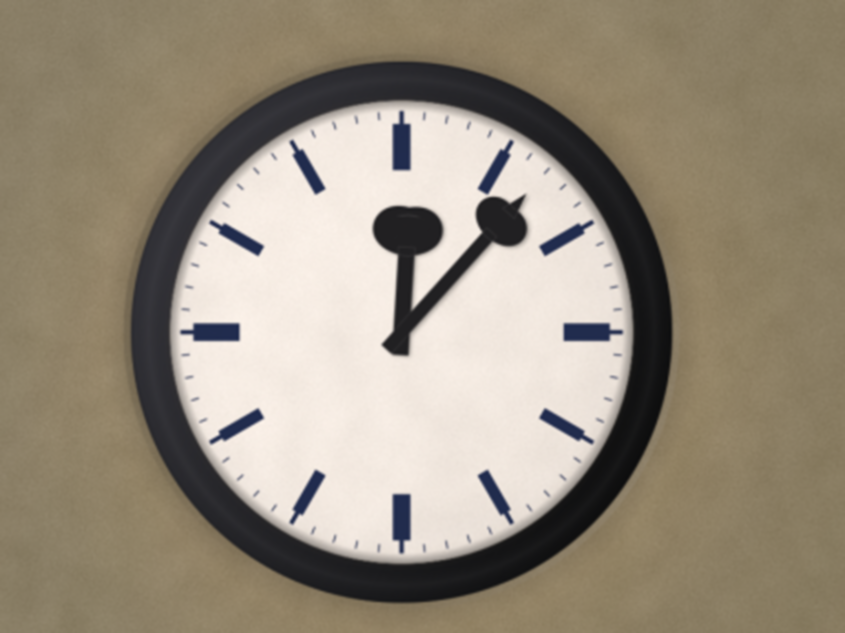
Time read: 12h07
